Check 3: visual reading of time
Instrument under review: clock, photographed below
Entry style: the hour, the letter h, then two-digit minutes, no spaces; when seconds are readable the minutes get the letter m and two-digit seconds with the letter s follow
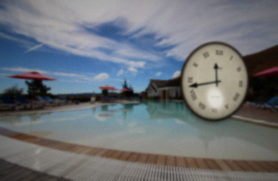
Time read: 11h43
